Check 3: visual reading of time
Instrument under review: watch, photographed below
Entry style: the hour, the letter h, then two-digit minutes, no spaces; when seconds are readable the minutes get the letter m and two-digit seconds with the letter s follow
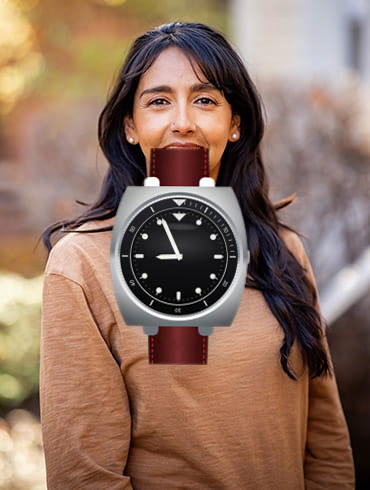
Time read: 8h56
